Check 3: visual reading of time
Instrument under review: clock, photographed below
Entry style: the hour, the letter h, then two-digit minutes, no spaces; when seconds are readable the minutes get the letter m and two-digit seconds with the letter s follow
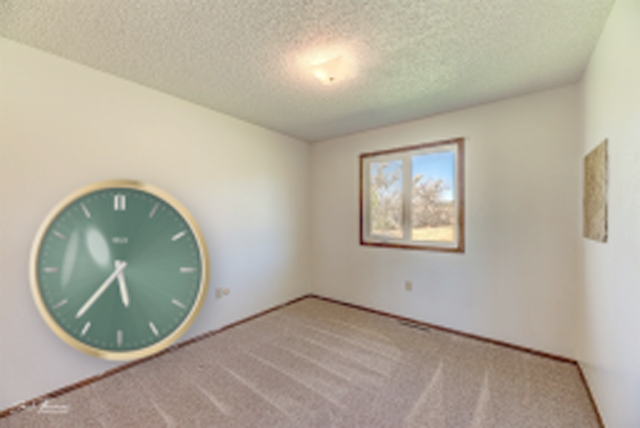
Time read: 5h37
